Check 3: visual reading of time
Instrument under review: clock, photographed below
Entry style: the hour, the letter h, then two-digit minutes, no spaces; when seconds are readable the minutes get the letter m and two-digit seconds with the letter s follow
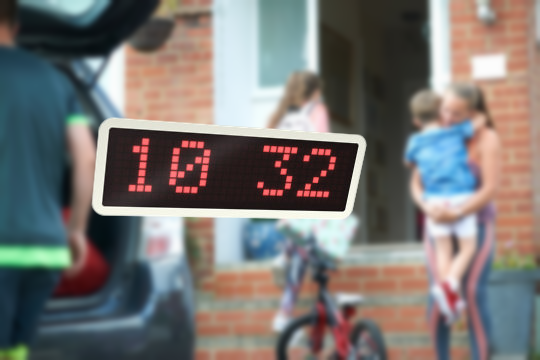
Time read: 10h32
